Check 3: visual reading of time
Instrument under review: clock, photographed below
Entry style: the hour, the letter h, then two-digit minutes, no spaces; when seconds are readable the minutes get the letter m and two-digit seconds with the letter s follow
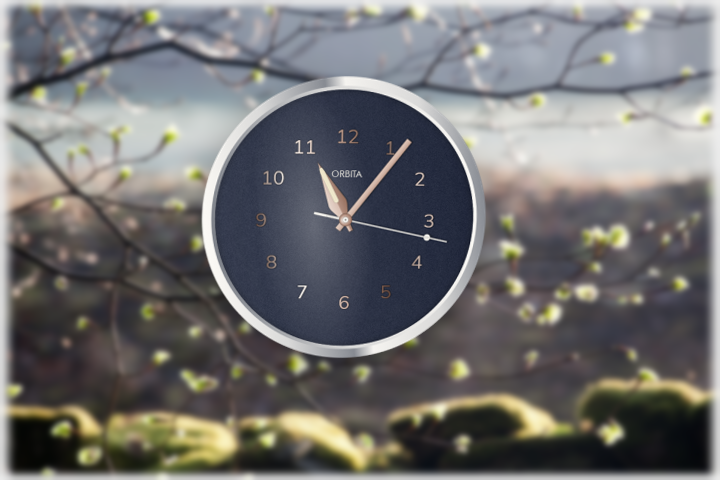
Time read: 11h06m17s
